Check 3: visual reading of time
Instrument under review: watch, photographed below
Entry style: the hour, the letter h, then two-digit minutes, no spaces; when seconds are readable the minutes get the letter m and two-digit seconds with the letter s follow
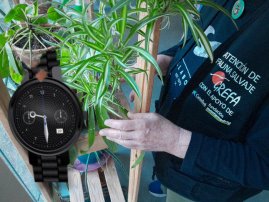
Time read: 9h30
